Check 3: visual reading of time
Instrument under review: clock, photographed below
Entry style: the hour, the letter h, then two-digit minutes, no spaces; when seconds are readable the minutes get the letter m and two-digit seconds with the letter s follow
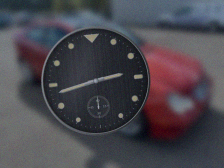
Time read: 2h43
